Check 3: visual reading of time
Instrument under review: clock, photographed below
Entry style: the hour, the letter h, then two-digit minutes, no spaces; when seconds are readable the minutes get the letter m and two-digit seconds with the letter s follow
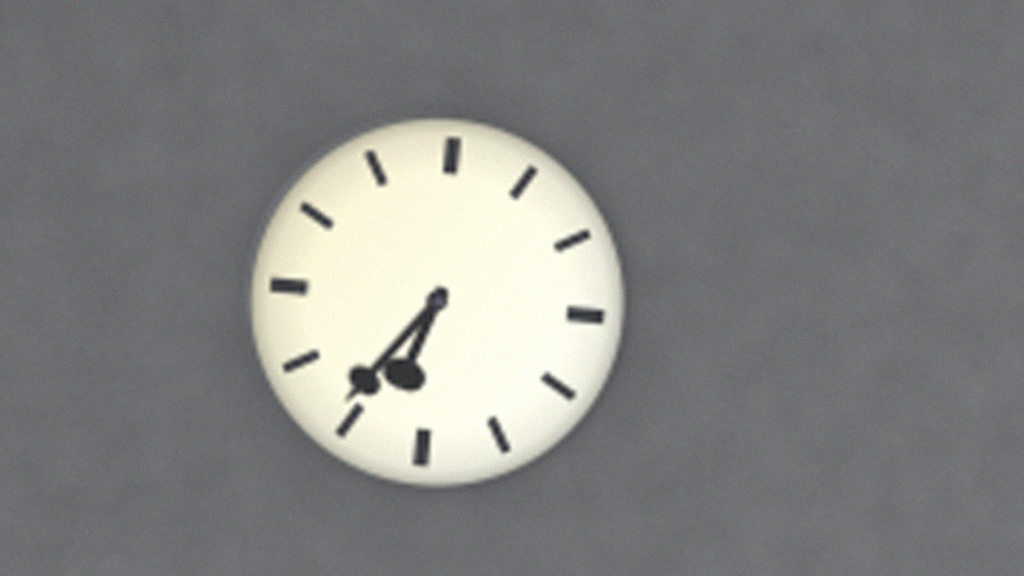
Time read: 6h36
